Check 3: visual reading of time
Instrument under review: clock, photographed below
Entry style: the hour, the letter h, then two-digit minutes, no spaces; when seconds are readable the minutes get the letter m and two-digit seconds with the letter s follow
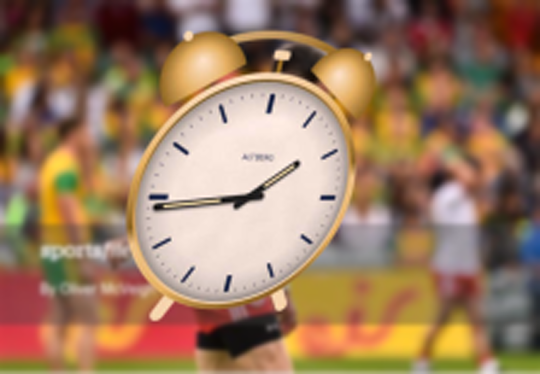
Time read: 1h44
